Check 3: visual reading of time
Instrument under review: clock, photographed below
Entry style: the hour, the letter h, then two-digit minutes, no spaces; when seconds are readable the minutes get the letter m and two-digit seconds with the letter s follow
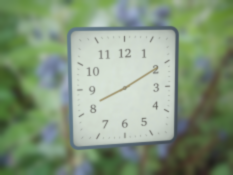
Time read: 8h10
